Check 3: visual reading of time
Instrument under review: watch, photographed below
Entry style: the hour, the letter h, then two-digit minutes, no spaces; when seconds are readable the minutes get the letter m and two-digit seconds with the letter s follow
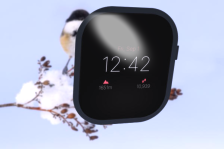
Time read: 12h42
